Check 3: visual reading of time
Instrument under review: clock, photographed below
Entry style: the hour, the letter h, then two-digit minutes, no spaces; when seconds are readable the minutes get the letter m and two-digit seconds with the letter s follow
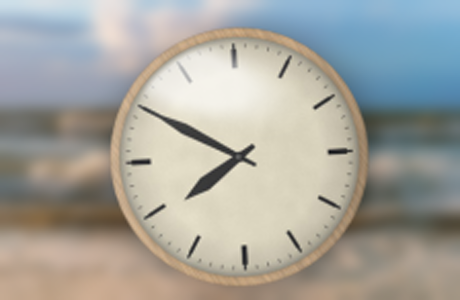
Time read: 7h50
